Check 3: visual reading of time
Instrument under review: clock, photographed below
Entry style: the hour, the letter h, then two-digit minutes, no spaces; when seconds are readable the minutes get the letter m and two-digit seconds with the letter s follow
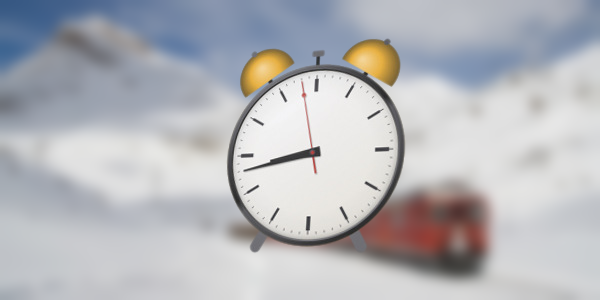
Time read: 8h42m58s
